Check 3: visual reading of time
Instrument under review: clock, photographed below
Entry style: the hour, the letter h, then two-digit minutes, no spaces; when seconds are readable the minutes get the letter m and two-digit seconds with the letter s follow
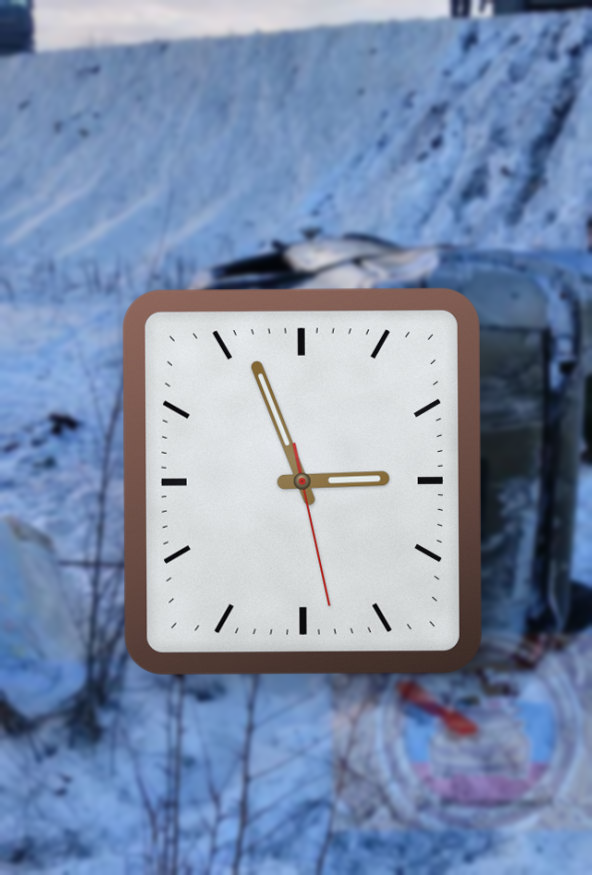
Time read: 2h56m28s
